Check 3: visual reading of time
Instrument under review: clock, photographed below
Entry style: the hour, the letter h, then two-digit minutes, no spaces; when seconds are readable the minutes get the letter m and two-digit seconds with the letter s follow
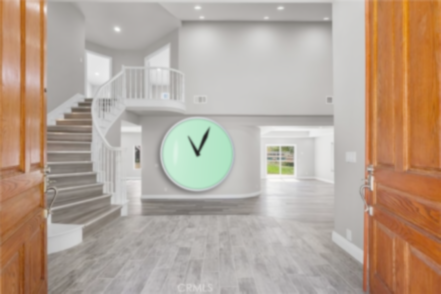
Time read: 11h04
